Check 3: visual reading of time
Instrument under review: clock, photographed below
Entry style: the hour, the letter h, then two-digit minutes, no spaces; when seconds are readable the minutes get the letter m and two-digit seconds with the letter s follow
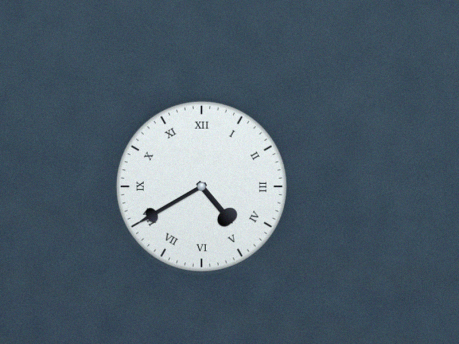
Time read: 4h40
